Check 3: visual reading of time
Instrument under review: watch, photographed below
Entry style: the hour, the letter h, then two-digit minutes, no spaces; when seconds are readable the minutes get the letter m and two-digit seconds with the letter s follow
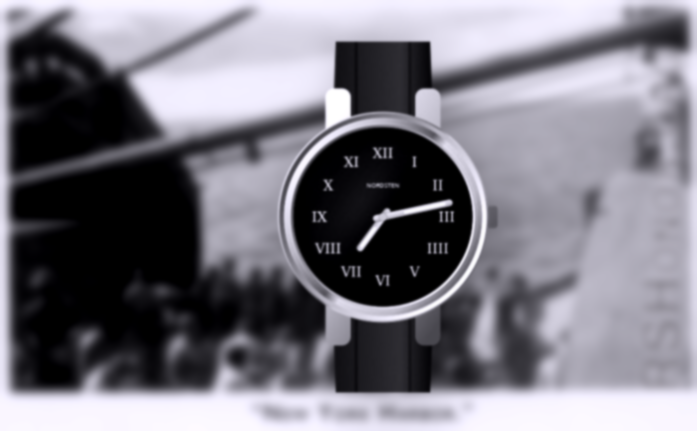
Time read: 7h13
